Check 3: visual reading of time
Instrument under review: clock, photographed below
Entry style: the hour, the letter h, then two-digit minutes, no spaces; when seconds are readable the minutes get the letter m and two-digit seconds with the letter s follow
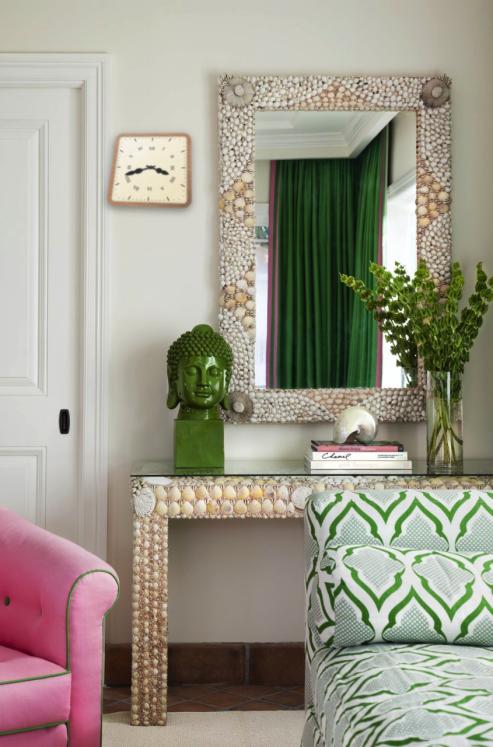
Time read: 3h42
